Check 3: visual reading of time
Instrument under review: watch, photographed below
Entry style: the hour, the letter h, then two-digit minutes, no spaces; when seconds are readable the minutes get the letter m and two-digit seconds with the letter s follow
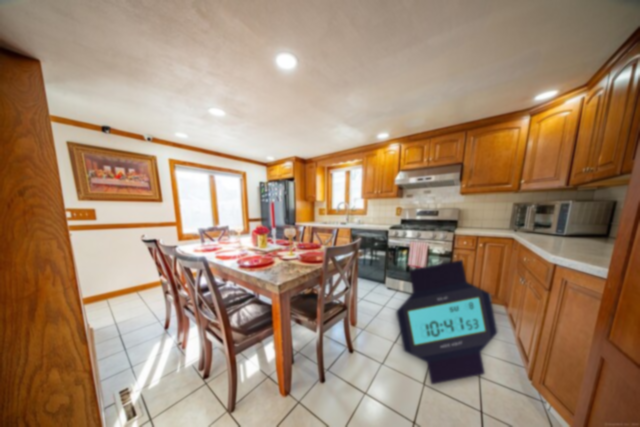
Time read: 10h41
